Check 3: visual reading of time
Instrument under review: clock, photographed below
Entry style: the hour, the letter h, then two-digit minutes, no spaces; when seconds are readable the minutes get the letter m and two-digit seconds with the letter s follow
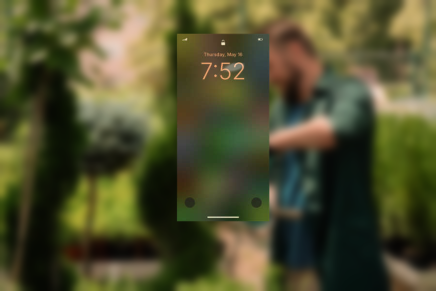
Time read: 7h52
